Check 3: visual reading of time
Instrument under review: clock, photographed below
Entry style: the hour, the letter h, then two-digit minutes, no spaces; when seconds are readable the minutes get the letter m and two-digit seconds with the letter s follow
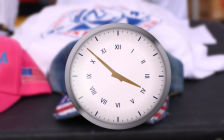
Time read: 3h52
